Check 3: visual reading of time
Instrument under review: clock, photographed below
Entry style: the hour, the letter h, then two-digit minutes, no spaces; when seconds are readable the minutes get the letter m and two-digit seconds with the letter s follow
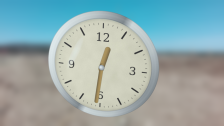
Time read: 12h31
